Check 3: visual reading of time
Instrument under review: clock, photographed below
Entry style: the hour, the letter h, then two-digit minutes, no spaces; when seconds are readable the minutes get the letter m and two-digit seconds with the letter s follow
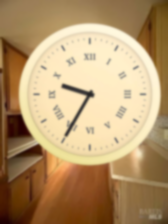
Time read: 9h35
